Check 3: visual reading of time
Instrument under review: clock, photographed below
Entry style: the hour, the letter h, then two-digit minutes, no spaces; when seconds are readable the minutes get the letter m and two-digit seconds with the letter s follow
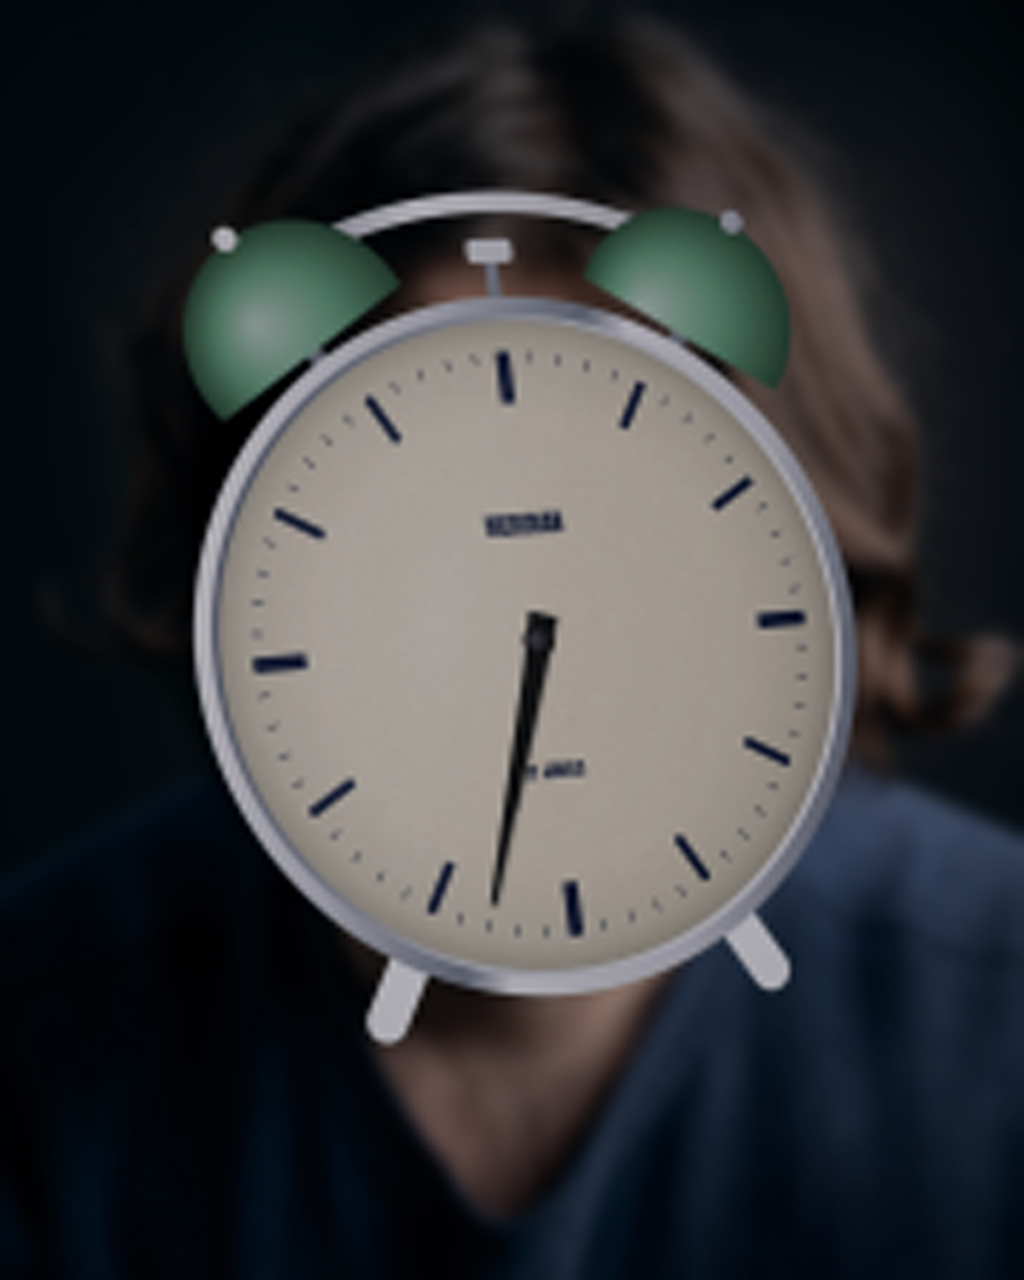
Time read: 6h33
